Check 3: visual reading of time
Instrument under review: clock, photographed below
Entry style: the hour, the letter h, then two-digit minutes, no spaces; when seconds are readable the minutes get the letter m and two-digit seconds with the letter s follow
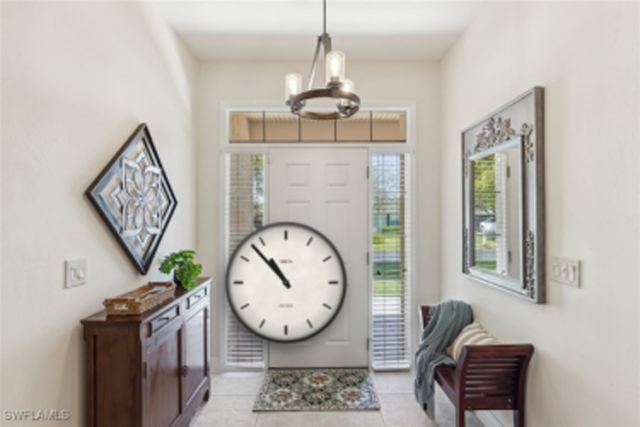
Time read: 10h53
